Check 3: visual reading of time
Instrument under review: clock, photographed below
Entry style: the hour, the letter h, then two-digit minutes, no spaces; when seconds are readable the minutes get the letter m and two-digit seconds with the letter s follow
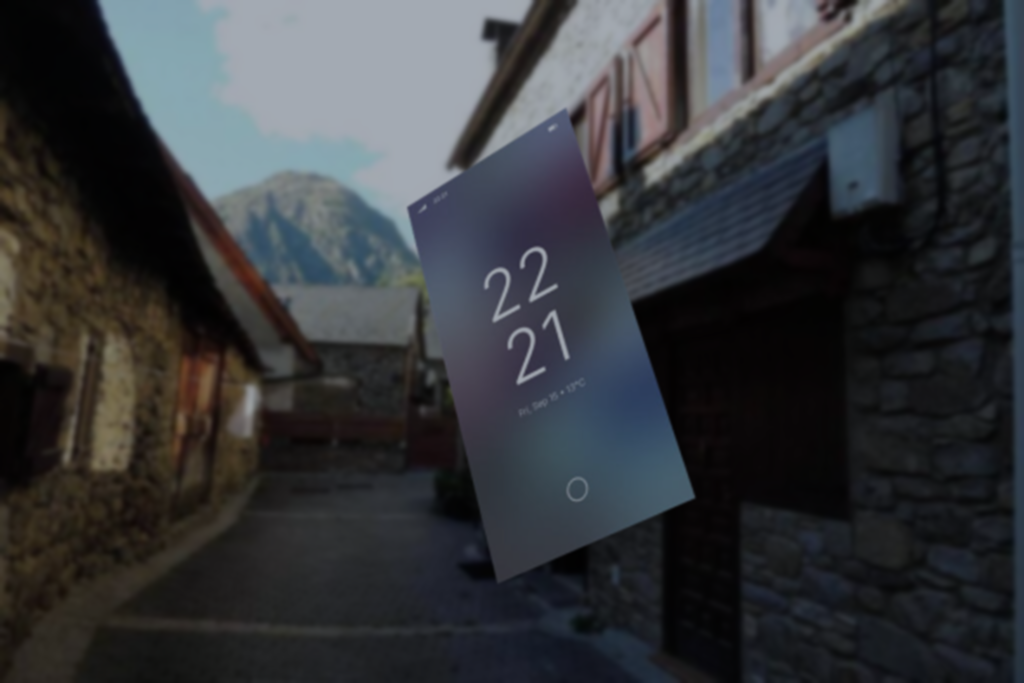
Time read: 22h21
